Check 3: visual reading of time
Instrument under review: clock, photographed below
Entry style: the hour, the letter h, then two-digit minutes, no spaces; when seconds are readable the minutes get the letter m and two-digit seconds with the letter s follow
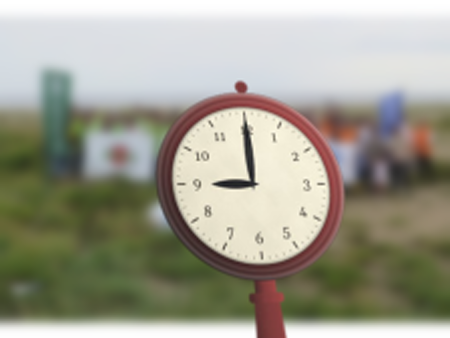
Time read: 9h00
